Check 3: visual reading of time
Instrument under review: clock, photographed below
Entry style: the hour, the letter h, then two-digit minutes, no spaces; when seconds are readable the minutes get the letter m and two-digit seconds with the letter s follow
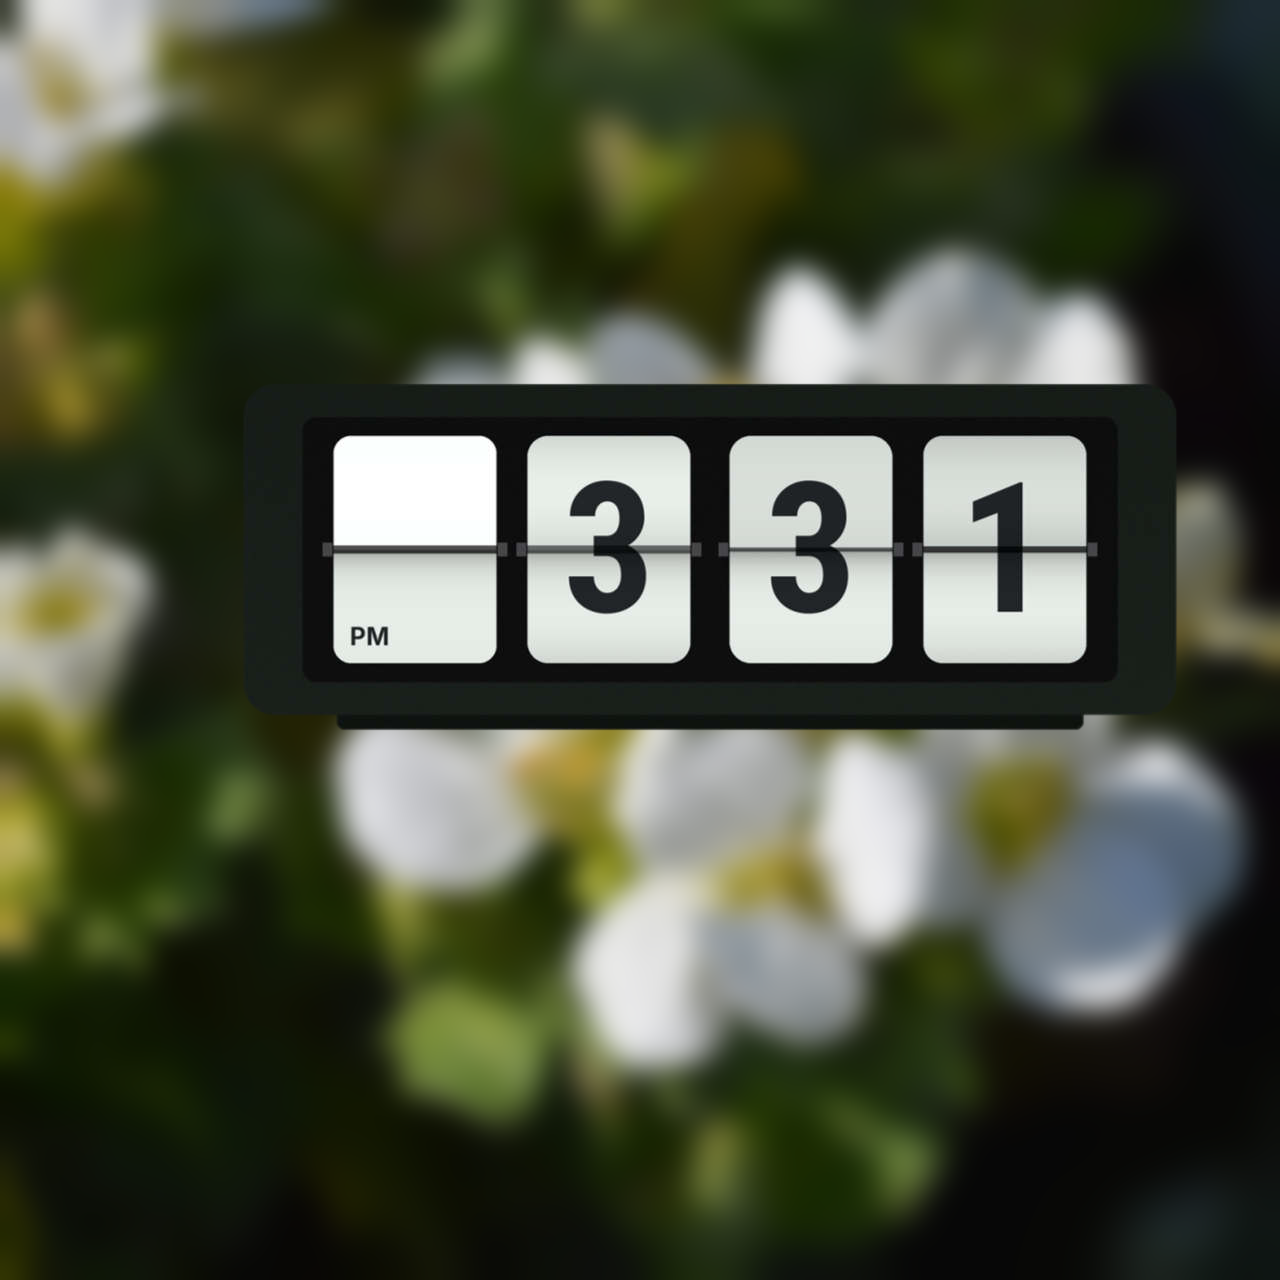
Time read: 3h31
